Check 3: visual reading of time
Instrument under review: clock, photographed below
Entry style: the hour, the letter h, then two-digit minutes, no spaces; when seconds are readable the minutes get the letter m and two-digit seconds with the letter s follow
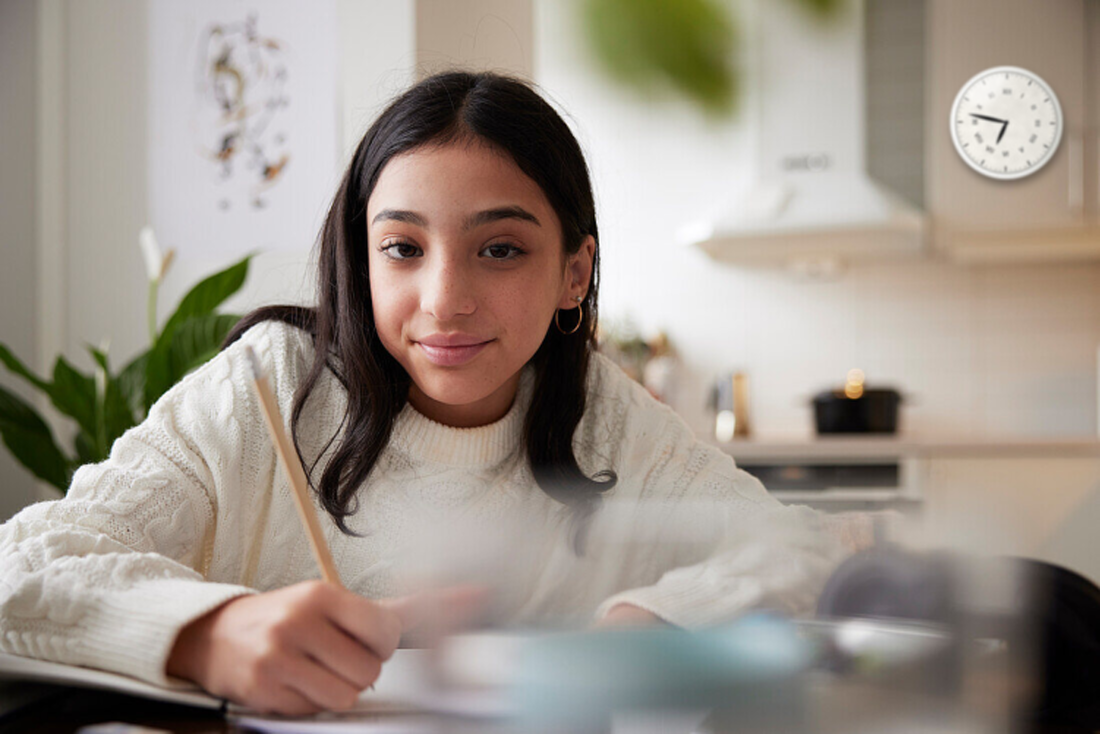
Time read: 6h47
